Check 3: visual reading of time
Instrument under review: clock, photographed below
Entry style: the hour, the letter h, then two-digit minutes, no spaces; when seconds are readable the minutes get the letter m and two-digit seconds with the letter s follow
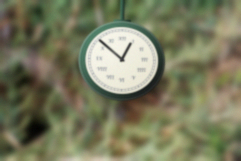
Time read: 12h52
